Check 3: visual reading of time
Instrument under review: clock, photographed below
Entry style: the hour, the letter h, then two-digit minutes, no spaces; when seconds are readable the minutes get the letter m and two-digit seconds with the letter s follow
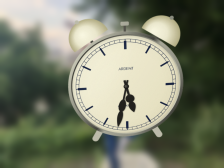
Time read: 5h32
